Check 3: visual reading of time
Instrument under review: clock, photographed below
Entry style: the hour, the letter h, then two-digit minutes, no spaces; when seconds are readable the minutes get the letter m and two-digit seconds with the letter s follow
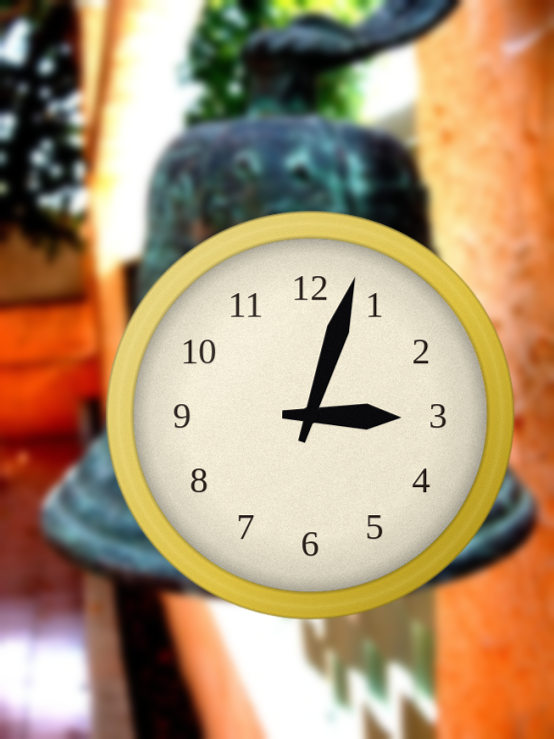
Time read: 3h03
